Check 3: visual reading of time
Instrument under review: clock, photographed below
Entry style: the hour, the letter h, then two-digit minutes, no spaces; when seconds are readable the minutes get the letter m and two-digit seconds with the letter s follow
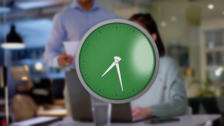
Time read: 7h28
